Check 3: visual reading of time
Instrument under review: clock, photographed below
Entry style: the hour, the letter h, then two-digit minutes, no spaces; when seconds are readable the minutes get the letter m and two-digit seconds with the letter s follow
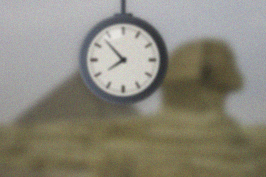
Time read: 7h53
